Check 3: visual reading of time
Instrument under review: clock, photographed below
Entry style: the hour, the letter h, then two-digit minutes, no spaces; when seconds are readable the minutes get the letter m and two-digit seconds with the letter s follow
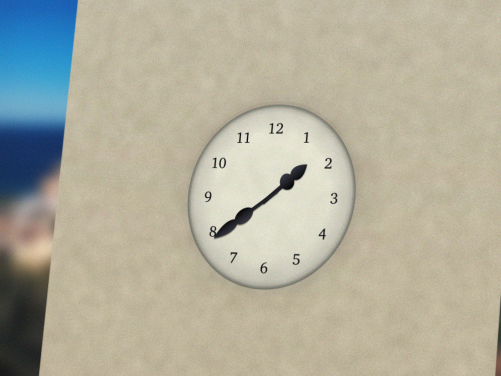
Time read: 1h39
